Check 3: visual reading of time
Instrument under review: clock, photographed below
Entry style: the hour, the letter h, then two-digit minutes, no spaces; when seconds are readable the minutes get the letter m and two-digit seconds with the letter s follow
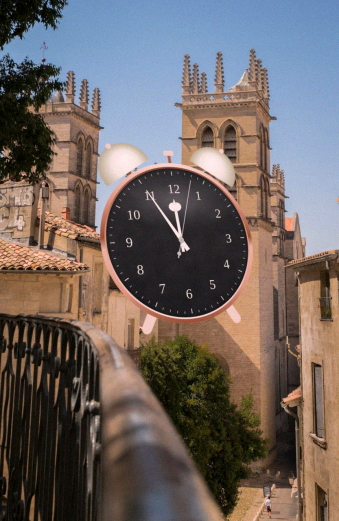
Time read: 11h55m03s
